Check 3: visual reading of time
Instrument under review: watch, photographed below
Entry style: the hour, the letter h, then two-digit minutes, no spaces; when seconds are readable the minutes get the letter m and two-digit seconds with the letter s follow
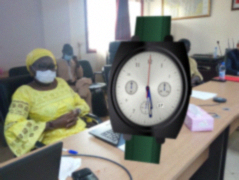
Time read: 5h28
